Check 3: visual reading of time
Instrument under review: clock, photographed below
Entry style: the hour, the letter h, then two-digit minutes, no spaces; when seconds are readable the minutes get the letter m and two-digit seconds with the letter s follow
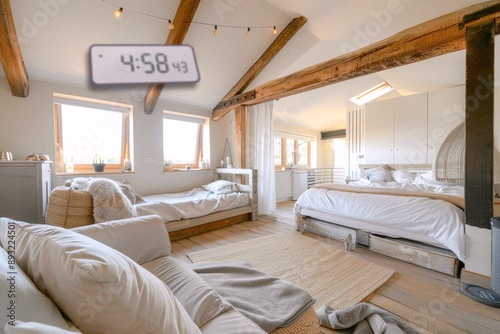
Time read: 4h58m43s
